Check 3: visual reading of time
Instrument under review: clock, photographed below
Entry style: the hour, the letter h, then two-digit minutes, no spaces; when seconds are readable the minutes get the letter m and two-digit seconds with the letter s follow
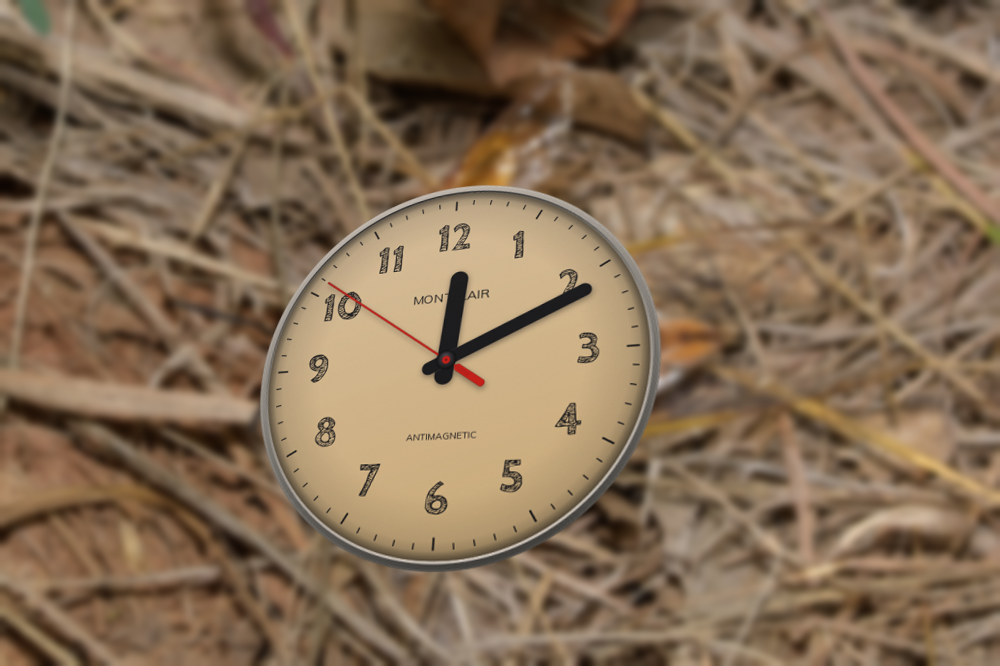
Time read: 12h10m51s
